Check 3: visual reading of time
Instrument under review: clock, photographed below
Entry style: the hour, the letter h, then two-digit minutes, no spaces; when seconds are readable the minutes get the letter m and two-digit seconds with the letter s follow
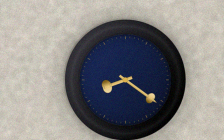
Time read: 8h21
